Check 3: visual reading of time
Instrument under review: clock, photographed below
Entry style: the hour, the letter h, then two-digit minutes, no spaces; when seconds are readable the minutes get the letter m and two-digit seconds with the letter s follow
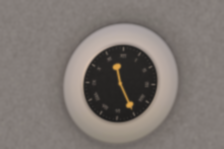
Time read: 11h25
